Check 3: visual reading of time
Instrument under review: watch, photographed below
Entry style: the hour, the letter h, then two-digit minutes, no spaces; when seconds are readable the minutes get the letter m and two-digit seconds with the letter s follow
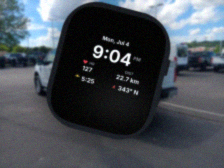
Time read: 9h04
